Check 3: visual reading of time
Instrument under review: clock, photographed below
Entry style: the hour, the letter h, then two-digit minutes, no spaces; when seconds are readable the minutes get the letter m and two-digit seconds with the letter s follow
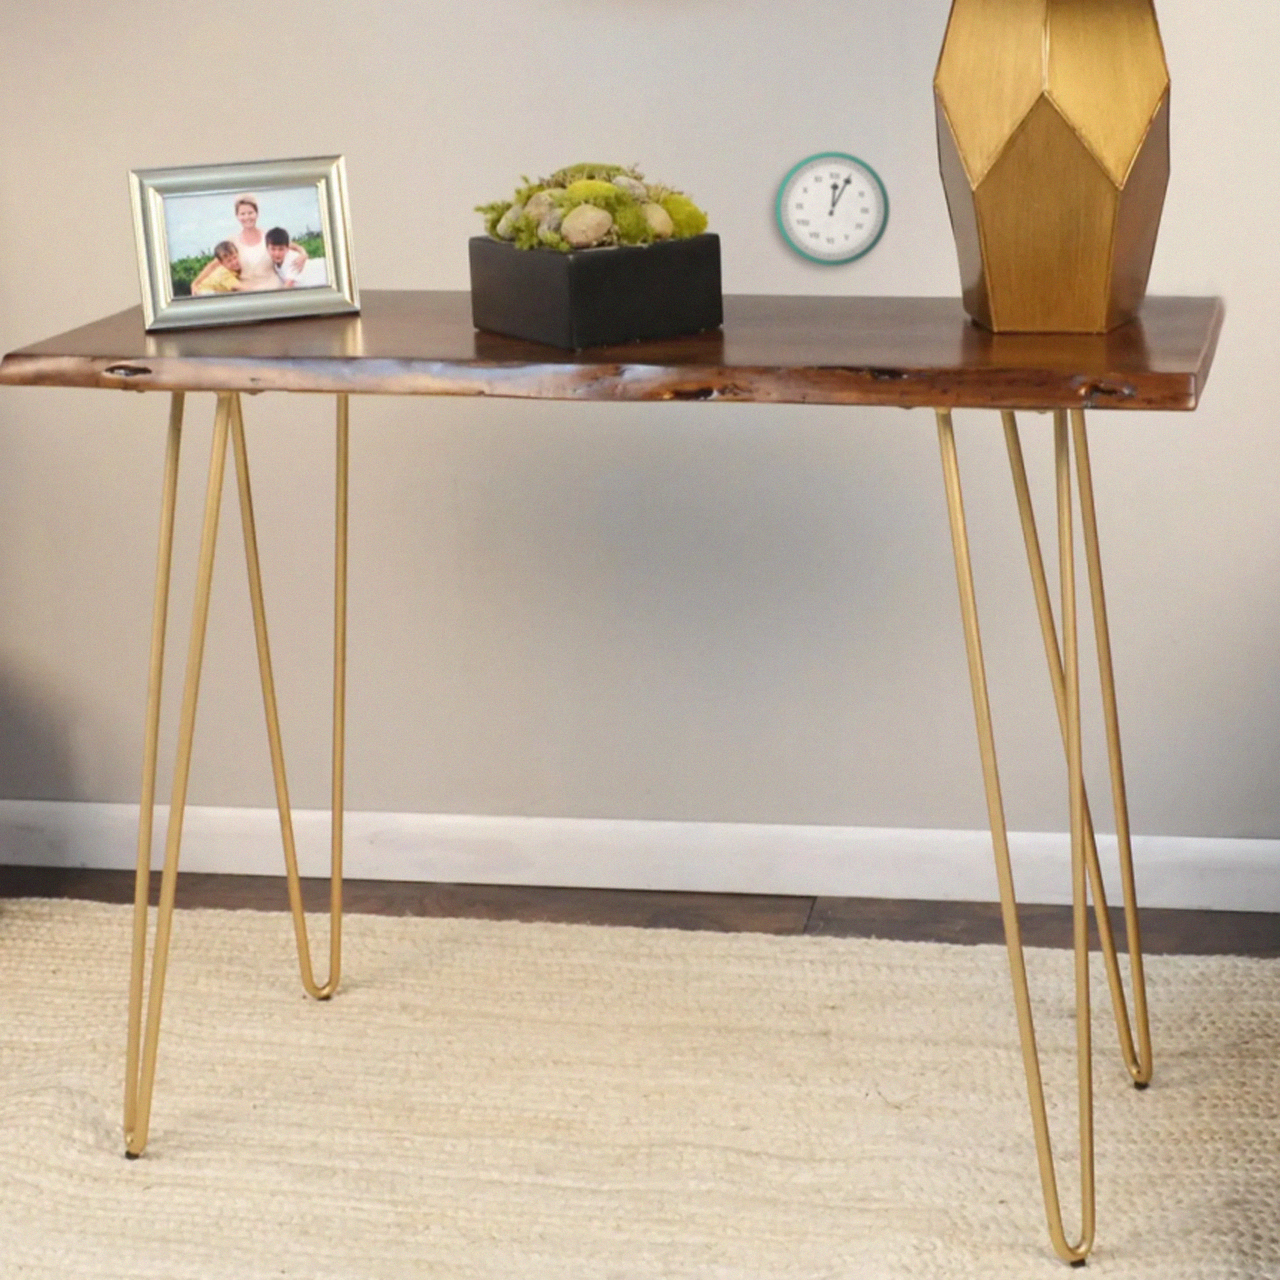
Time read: 12h04
